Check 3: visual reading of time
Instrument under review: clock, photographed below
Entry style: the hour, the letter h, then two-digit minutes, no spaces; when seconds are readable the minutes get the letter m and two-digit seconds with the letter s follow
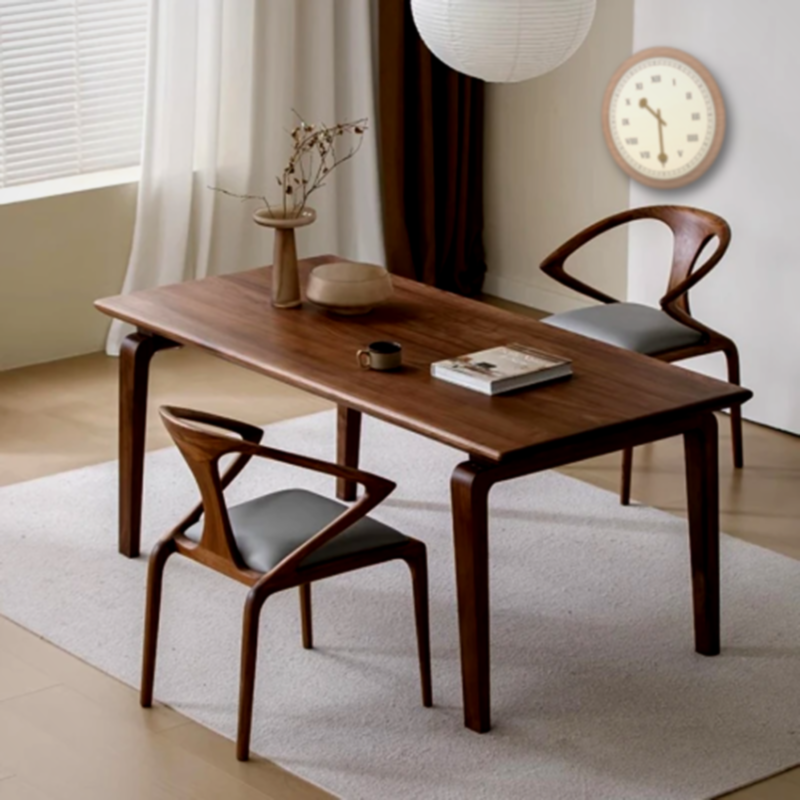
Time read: 10h30
